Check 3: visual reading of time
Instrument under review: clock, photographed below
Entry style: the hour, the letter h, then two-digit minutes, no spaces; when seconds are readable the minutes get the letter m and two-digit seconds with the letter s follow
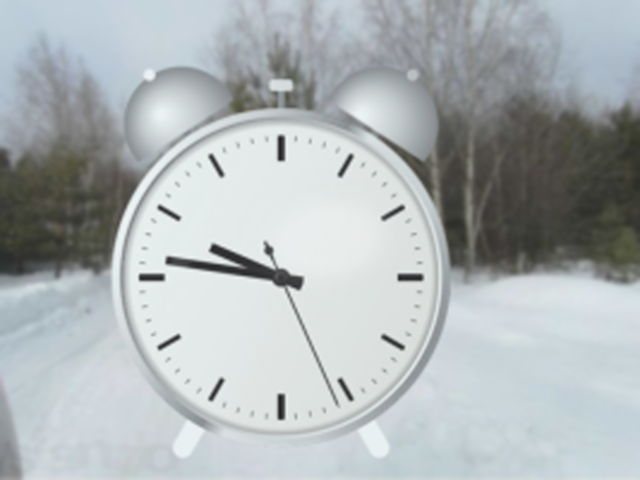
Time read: 9h46m26s
